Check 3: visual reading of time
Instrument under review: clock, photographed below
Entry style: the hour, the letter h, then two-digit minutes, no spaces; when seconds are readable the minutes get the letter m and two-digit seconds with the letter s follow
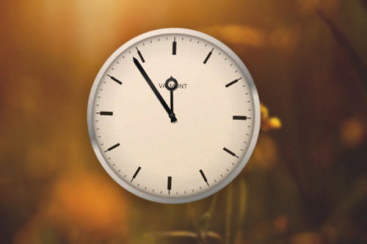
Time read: 11h54
